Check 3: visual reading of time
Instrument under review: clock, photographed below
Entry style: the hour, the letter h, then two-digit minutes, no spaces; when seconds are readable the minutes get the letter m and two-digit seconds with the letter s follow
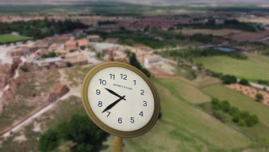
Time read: 9h37
